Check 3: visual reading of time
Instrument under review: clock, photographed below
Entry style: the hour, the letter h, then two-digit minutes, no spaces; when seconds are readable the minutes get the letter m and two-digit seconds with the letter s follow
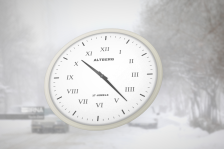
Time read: 10h23
